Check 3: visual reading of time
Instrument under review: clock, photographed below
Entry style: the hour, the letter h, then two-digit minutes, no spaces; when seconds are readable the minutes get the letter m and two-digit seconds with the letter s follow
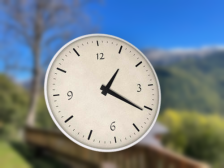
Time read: 1h21
